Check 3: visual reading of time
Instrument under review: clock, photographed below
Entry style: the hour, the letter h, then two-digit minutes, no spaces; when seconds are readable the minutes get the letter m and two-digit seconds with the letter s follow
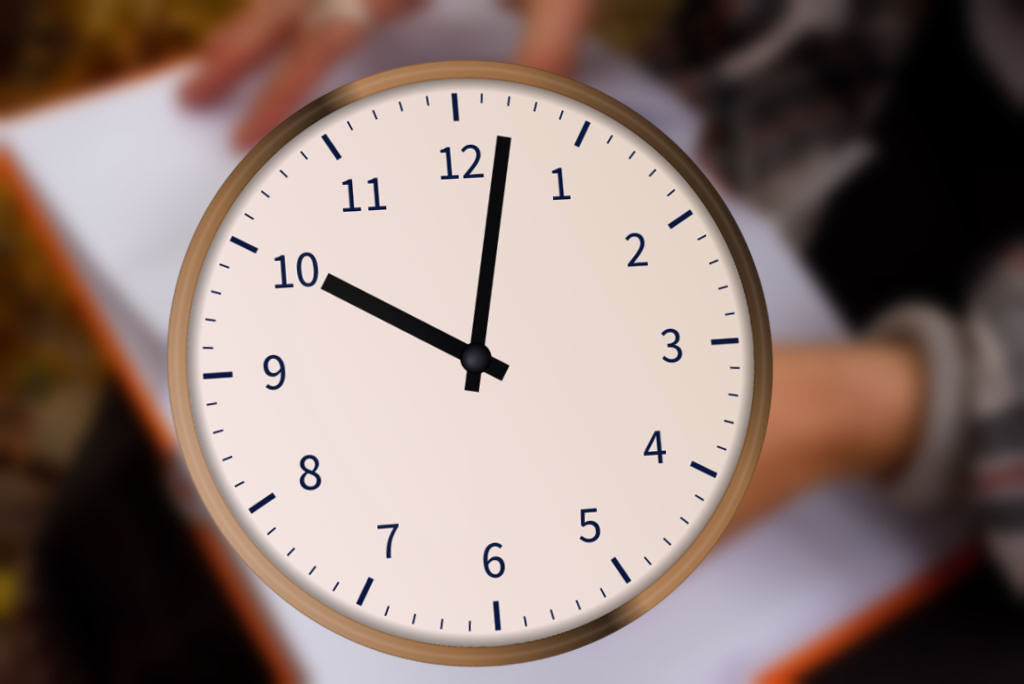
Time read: 10h02
